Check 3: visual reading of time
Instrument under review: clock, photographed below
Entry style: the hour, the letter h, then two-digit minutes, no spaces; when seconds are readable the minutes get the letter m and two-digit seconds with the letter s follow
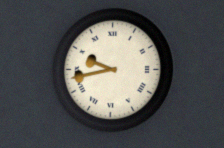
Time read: 9h43
